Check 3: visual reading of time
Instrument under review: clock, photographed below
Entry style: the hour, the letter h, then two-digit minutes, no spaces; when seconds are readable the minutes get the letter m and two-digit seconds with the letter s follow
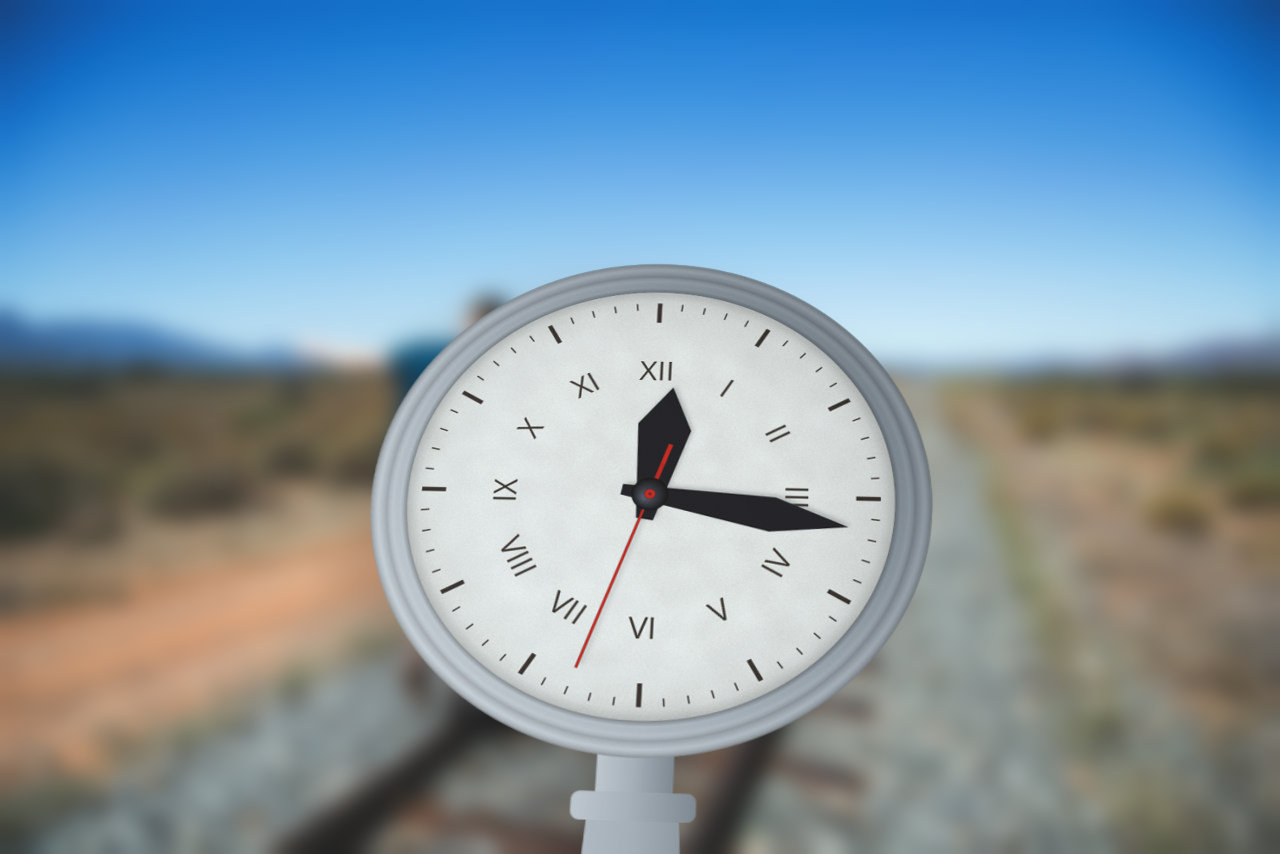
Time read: 12h16m33s
